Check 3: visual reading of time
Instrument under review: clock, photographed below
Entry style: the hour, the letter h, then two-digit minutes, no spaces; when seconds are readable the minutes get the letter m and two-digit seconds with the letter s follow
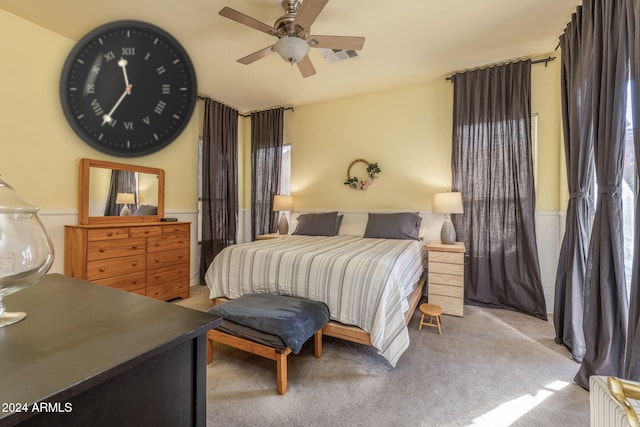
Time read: 11h36
